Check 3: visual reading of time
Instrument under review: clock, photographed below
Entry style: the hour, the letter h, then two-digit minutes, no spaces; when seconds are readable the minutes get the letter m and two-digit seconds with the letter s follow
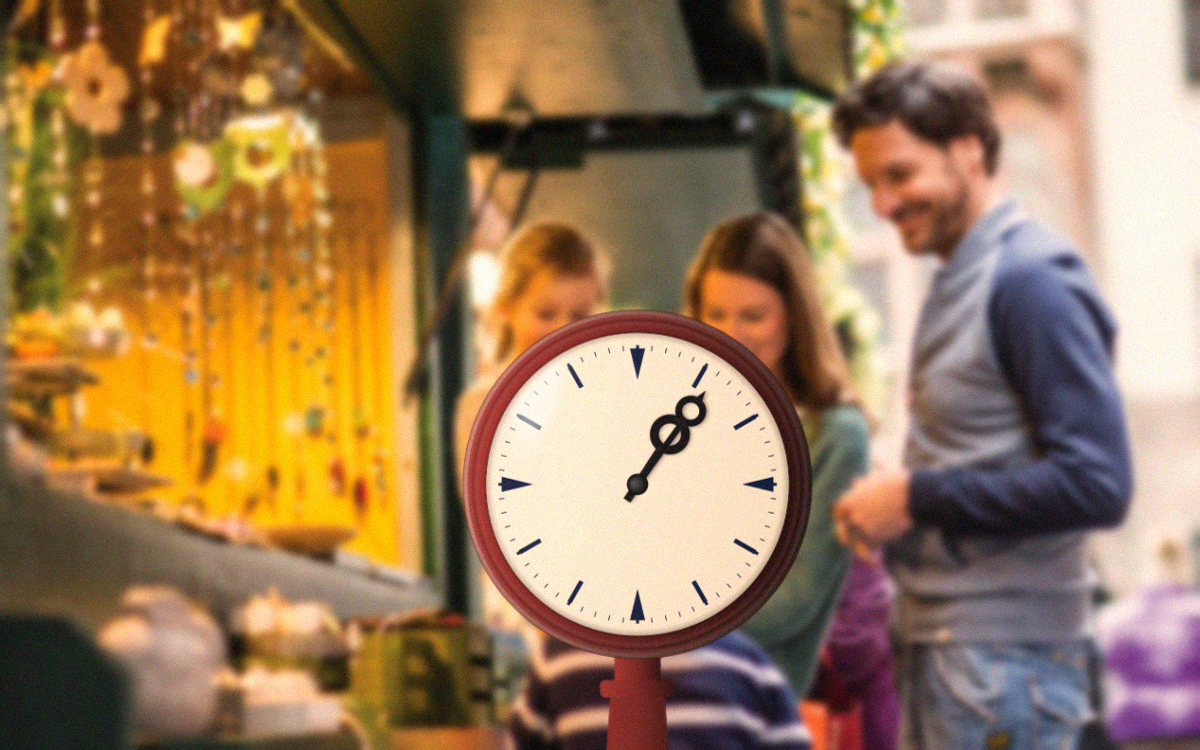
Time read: 1h06
